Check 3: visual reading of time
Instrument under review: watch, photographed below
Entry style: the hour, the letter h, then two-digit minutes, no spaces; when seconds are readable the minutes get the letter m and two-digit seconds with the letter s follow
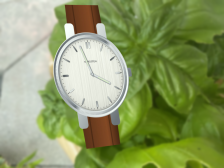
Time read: 3h57
